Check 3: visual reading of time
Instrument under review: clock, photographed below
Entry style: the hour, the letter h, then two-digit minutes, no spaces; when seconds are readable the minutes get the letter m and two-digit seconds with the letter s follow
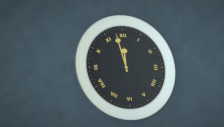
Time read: 11h58
